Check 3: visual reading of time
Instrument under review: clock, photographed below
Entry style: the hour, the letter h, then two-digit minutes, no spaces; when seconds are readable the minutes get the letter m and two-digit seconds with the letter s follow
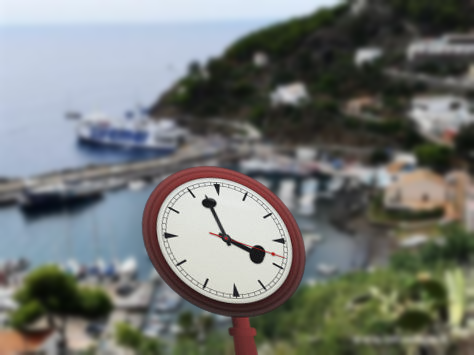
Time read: 3h57m18s
